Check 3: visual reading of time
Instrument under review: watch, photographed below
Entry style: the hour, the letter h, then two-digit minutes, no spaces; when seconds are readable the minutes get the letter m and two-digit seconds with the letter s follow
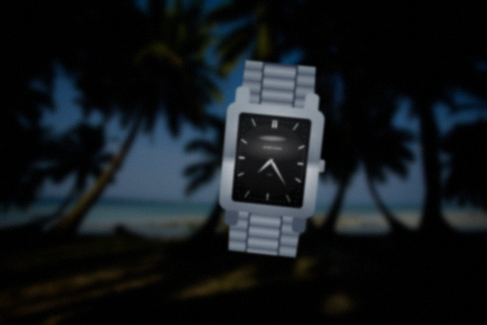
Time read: 7h24
